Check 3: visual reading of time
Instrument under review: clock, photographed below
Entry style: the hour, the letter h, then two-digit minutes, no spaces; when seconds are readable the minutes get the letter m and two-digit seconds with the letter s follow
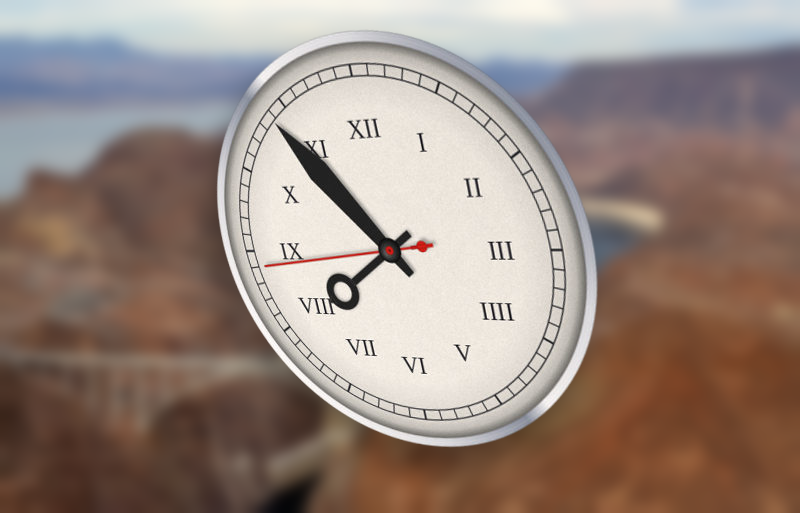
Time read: 7h53m44s
